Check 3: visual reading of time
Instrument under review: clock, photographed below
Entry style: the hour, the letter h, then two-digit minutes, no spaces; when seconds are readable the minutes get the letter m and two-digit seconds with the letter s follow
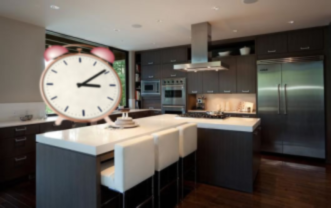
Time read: 3h09
